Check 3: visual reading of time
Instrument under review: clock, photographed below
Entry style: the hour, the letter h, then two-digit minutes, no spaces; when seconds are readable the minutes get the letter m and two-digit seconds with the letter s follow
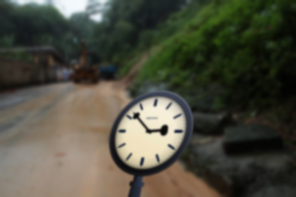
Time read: 2h52
